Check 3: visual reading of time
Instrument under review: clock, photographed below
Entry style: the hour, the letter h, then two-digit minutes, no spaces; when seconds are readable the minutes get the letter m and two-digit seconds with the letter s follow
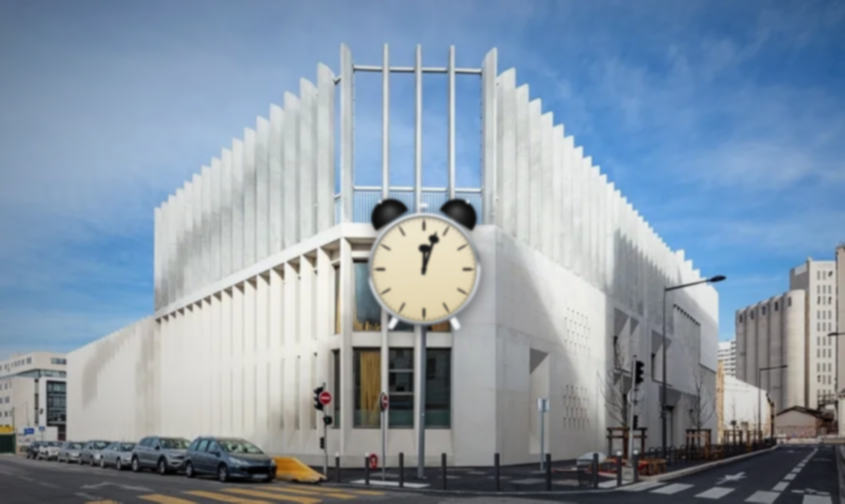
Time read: 12h03
